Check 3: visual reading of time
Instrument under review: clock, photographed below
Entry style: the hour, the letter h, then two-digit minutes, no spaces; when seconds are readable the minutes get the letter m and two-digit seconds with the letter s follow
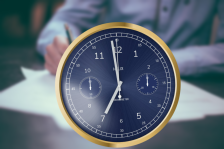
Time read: 6h59
